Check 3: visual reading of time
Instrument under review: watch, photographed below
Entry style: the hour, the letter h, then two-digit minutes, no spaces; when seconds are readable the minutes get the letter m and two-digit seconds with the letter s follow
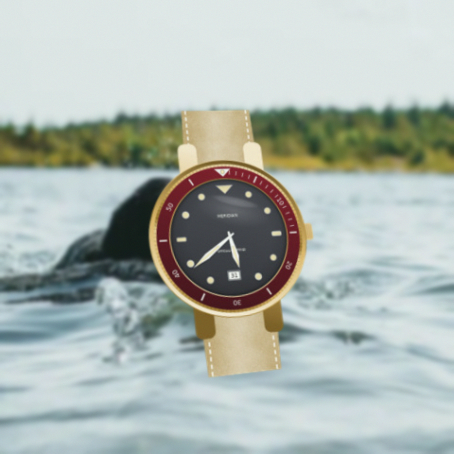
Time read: 5h39
